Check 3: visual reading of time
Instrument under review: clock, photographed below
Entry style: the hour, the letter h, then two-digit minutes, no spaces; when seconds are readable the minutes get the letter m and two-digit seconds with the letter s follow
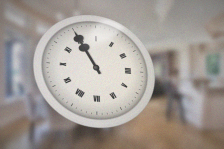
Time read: 12h00
